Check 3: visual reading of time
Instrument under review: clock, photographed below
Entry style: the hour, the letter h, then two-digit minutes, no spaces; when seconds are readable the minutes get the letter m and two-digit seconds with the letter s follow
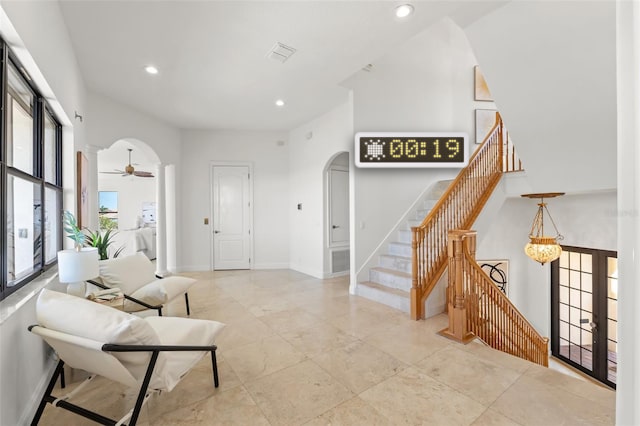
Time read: 0h19
